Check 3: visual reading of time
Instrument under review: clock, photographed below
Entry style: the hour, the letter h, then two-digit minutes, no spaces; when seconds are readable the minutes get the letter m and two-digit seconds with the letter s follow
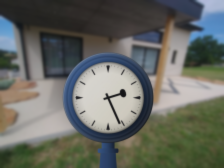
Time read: 2h26
